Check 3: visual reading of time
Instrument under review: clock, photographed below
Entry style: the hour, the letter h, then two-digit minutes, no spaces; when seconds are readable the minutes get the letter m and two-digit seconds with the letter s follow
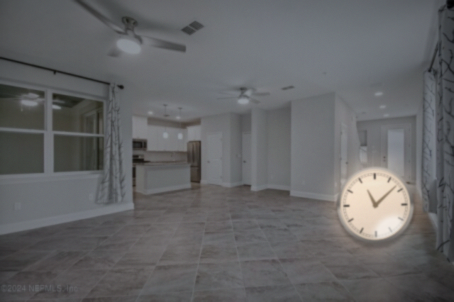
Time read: 11h08
